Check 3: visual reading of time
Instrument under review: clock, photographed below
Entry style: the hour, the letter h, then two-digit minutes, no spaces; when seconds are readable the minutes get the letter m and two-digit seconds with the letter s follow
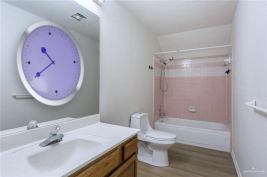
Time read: 10h40
